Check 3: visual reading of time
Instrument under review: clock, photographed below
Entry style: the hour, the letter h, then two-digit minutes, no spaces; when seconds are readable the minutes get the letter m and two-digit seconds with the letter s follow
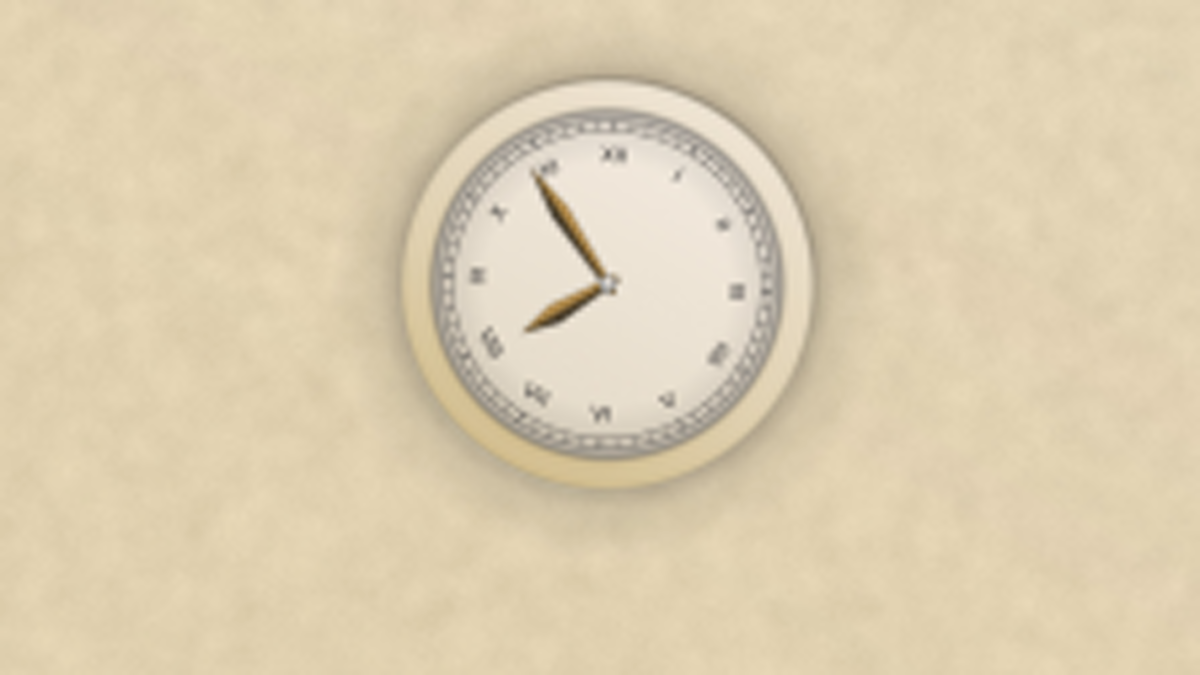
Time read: 7h54
